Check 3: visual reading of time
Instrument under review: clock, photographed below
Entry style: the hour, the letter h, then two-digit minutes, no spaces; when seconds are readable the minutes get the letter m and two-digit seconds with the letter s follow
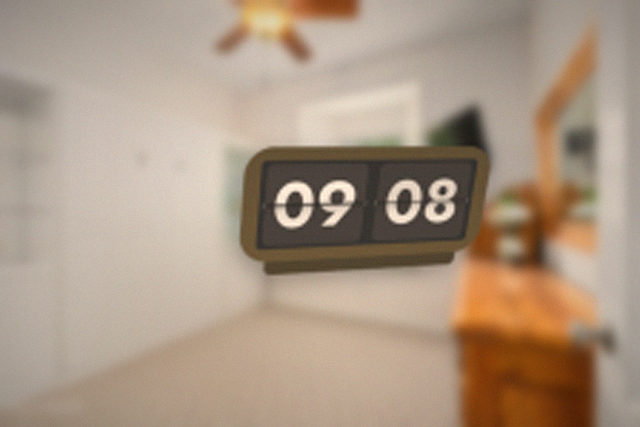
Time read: 9h08
